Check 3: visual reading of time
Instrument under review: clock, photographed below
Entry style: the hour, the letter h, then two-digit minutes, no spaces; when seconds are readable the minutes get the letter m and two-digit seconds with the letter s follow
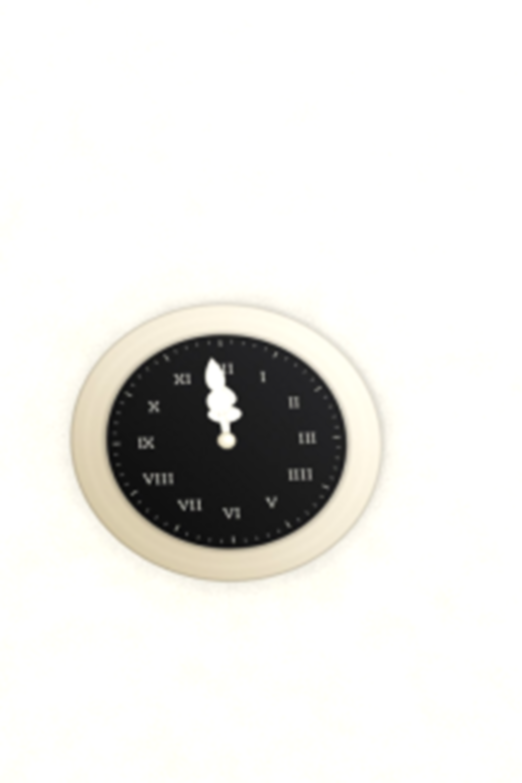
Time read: 11h59
